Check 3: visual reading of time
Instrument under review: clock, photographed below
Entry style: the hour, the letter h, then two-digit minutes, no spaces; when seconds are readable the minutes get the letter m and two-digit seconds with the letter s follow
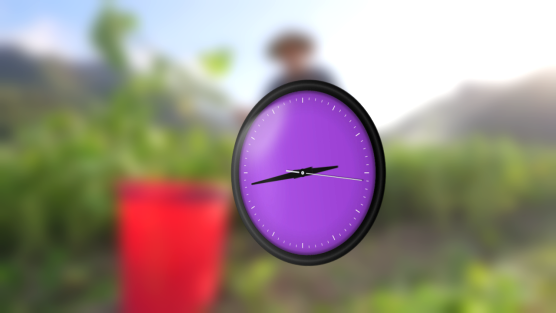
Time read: 2h43m16s
